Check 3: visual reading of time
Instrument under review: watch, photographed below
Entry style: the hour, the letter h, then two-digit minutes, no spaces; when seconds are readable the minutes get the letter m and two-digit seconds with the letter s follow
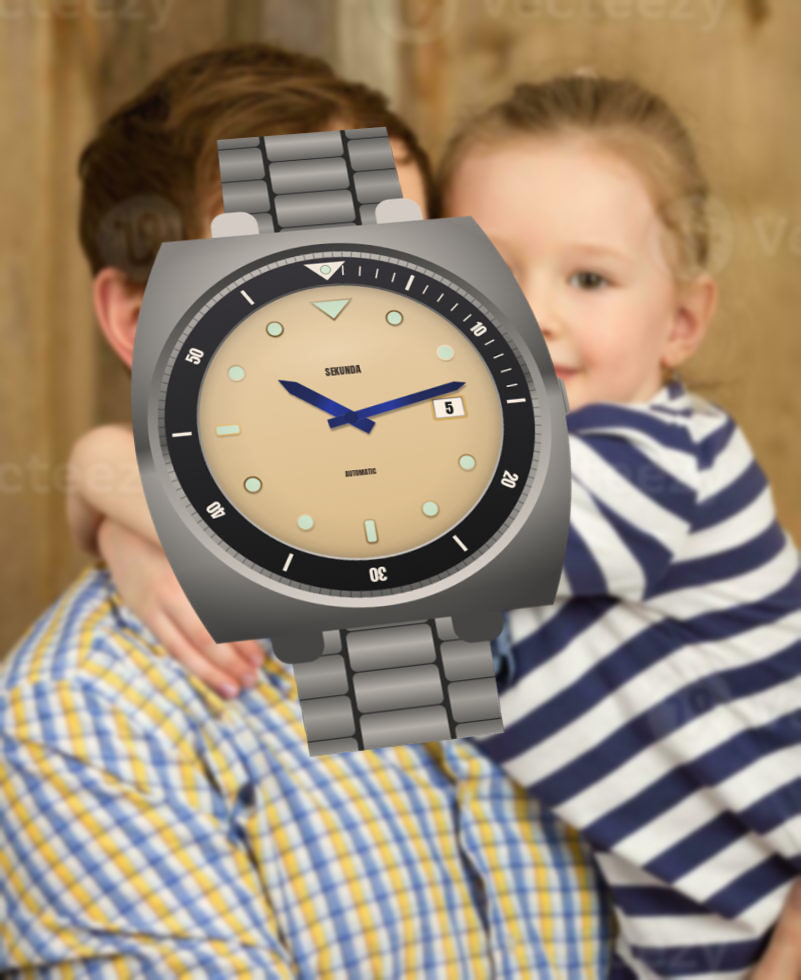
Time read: 10h13
